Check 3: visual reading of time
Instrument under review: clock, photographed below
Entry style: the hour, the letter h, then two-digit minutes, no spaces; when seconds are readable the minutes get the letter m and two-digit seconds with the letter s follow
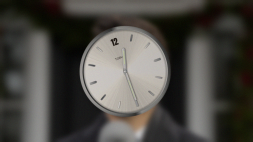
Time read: 12h30
